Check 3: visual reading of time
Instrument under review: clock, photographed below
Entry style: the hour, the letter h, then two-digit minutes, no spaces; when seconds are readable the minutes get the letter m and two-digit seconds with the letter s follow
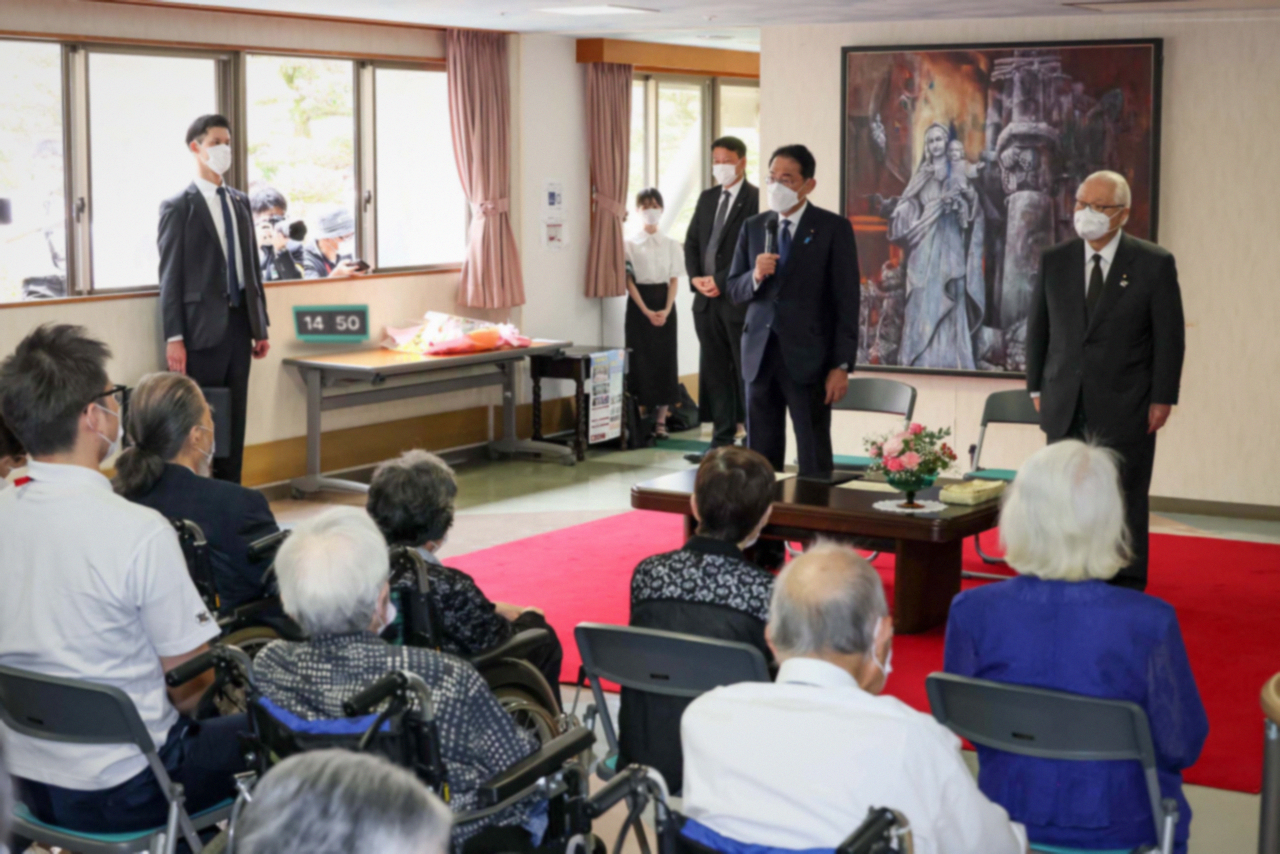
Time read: 14h50
